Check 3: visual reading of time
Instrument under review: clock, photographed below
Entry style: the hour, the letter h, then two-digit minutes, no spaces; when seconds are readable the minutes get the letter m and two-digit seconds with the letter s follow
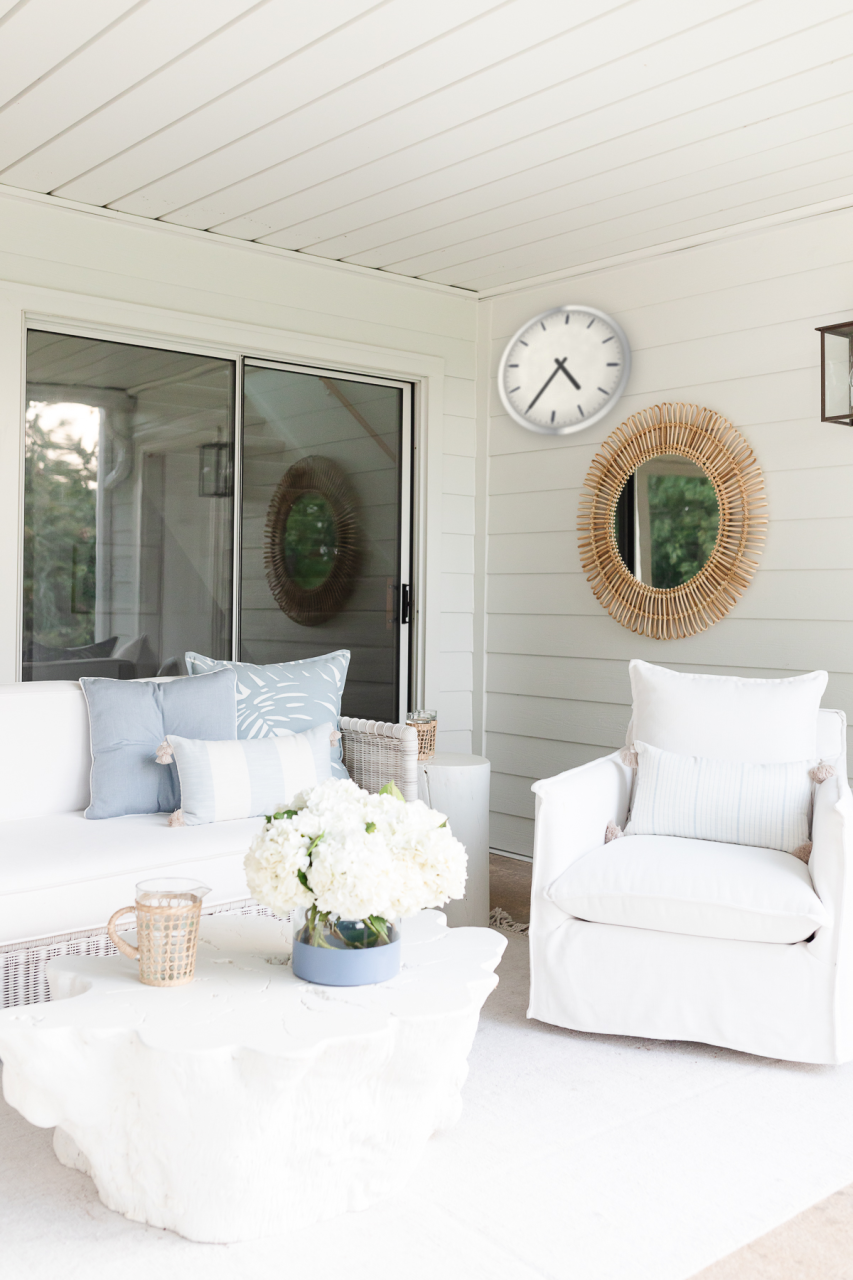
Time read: 4h35
